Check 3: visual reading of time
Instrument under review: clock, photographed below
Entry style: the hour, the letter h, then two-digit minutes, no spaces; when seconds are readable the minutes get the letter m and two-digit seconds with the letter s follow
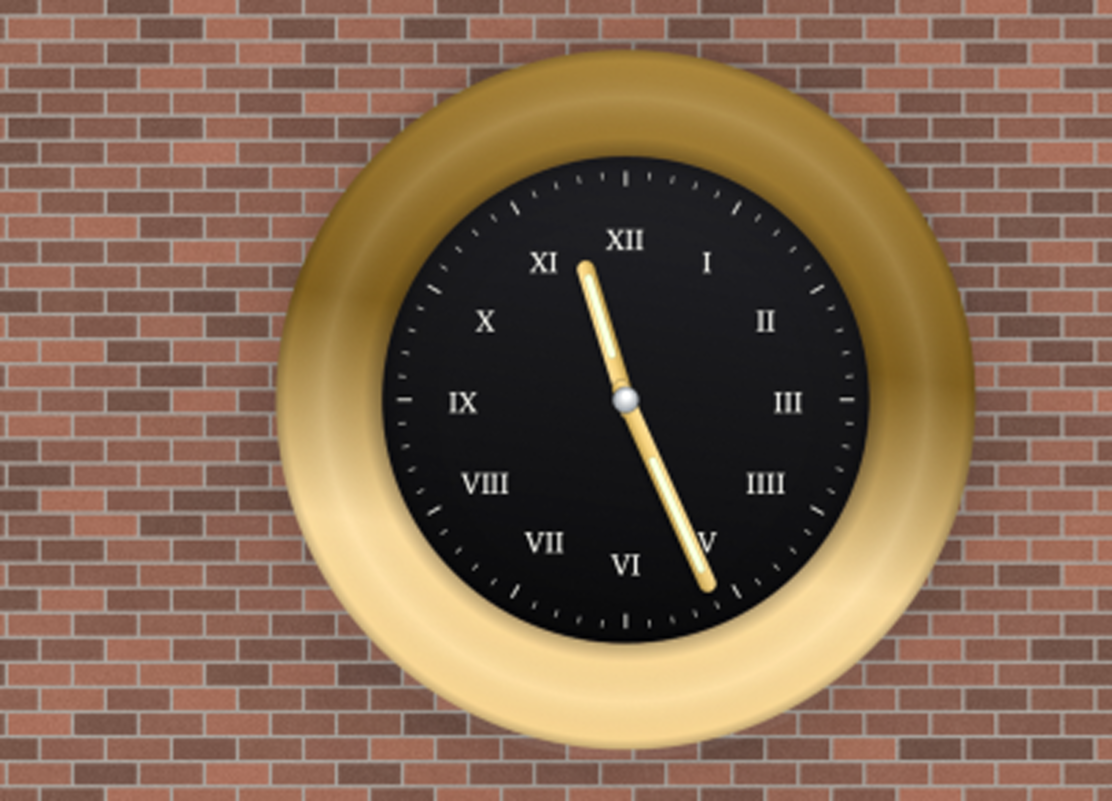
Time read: 11h26
